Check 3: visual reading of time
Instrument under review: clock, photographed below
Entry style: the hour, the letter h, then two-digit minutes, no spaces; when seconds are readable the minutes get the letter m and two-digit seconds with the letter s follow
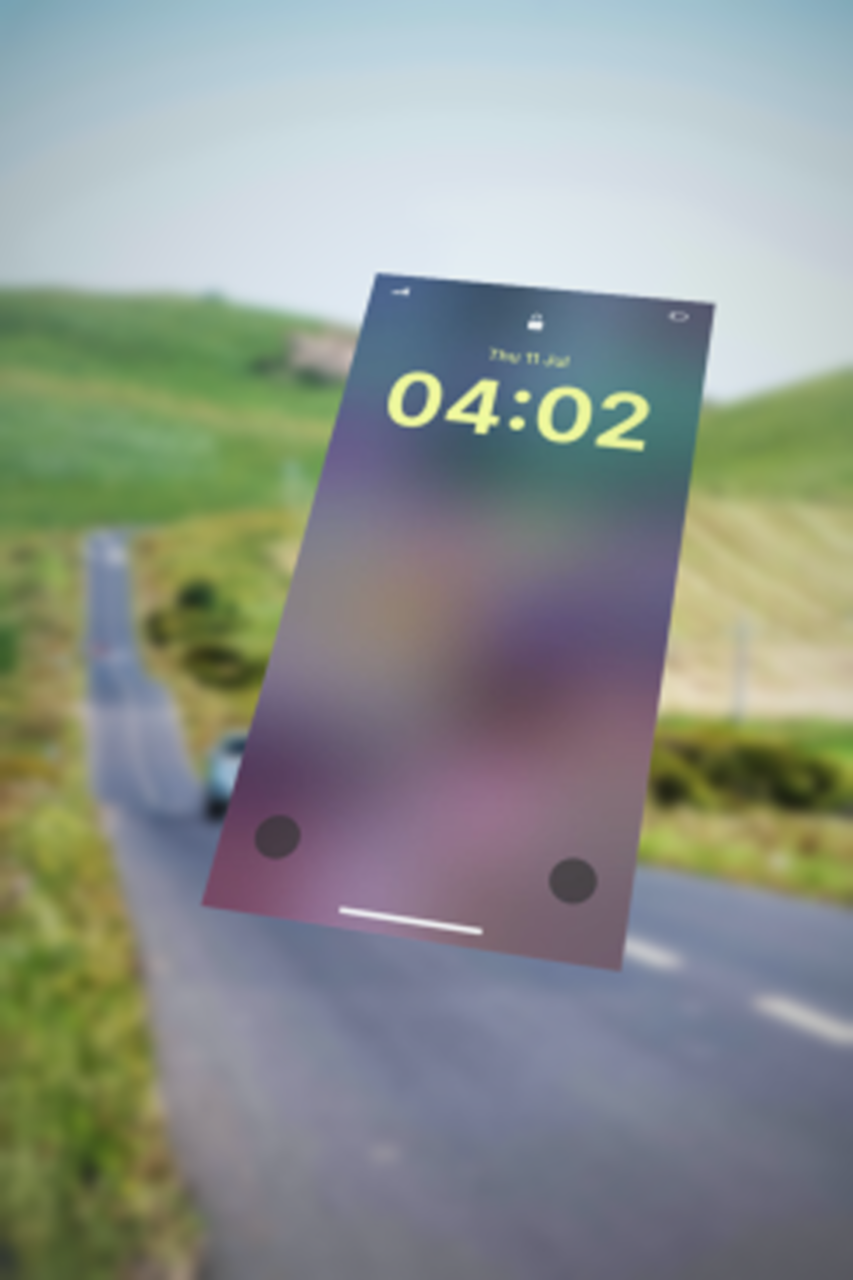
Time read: 4h02
